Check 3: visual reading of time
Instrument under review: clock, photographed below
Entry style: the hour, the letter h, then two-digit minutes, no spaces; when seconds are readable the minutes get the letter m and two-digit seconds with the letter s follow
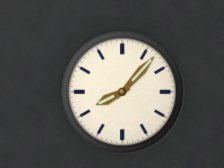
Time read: 8h07
